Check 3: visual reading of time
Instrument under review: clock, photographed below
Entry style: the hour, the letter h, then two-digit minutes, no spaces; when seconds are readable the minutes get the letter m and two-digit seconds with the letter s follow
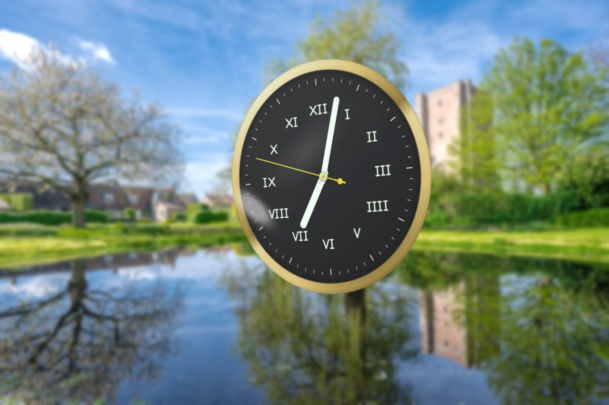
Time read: 7h02m48s
